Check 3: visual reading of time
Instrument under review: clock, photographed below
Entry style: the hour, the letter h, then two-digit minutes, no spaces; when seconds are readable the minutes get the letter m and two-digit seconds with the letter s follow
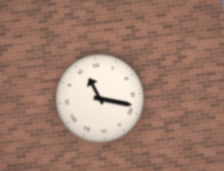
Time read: 11h18
